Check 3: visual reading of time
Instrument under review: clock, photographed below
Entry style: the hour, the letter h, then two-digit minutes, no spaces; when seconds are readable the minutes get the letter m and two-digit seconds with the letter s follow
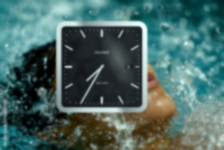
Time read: 7h35
